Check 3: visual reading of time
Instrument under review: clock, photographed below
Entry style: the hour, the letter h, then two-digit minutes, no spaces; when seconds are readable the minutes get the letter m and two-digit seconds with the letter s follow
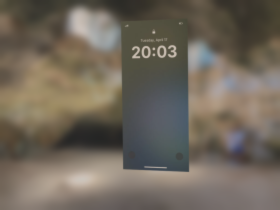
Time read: 20h03
